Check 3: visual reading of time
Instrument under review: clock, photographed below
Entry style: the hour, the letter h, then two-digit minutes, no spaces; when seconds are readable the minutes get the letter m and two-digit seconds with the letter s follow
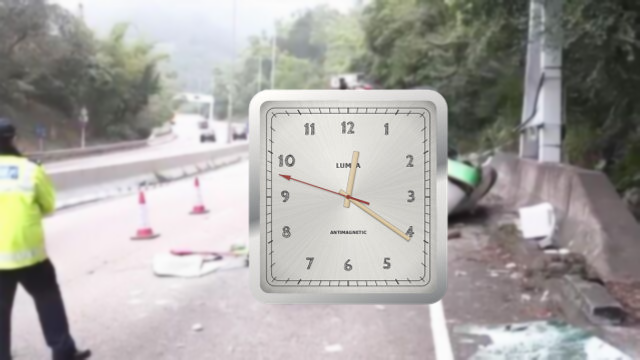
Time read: 12h20m48s
